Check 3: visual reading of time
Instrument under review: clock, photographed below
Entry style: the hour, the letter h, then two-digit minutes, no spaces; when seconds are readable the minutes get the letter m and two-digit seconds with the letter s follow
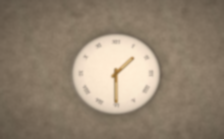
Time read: 1h30
